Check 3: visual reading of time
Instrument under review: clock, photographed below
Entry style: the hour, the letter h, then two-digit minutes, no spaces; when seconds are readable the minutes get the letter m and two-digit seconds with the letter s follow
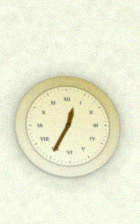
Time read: 12h35
